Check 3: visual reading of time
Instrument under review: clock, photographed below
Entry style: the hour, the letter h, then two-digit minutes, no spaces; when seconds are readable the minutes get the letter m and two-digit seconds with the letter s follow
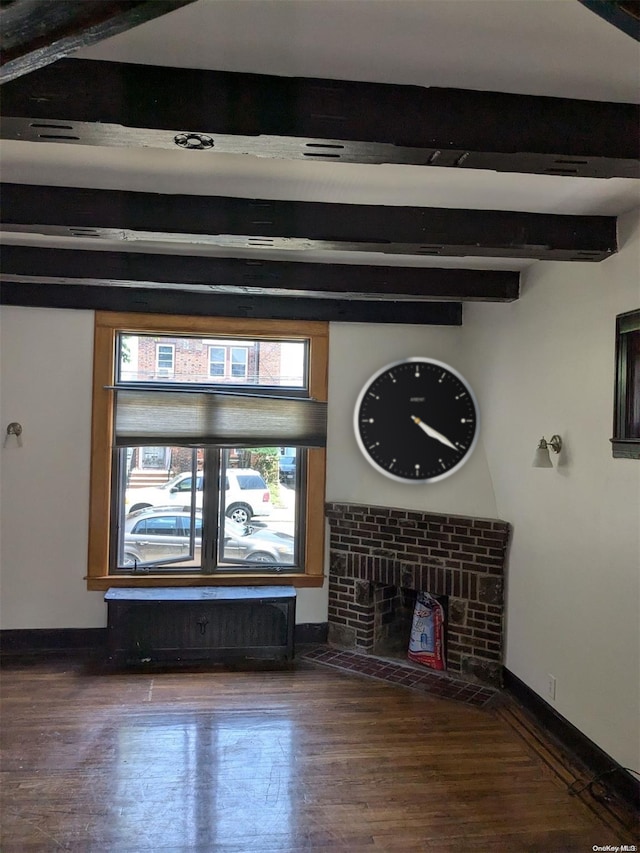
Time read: 4h21
